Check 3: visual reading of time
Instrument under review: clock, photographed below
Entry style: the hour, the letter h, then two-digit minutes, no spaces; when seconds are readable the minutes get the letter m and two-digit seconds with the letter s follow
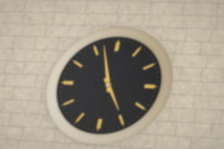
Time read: 4h57
